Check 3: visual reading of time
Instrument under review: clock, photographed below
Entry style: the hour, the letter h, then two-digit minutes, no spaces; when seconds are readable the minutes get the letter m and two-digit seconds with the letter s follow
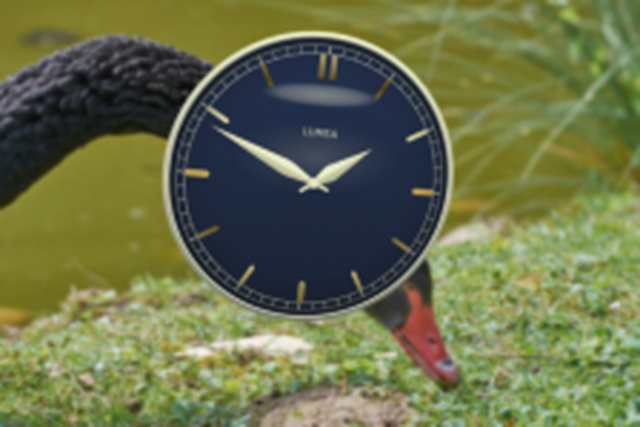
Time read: 1h49
